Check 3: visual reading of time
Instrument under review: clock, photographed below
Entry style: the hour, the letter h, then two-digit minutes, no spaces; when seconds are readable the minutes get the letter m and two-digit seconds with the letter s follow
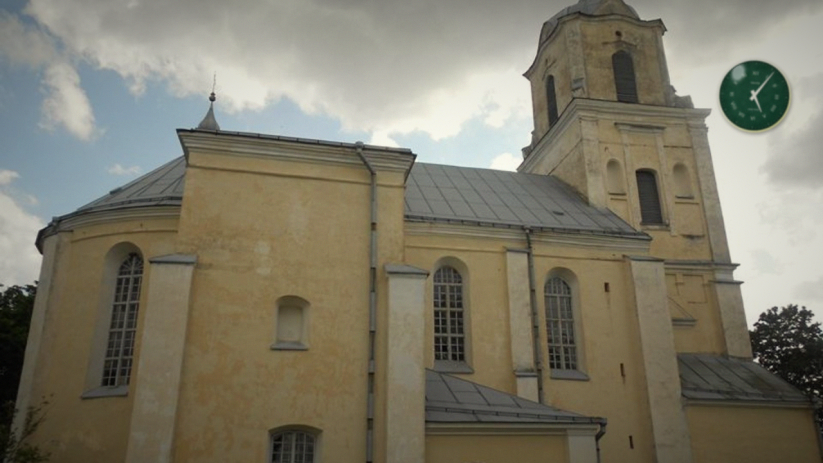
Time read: 5h06
